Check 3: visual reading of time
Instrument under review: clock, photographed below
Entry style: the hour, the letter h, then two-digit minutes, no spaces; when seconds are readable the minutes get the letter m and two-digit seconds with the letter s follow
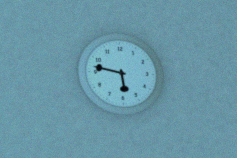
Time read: 5h47
